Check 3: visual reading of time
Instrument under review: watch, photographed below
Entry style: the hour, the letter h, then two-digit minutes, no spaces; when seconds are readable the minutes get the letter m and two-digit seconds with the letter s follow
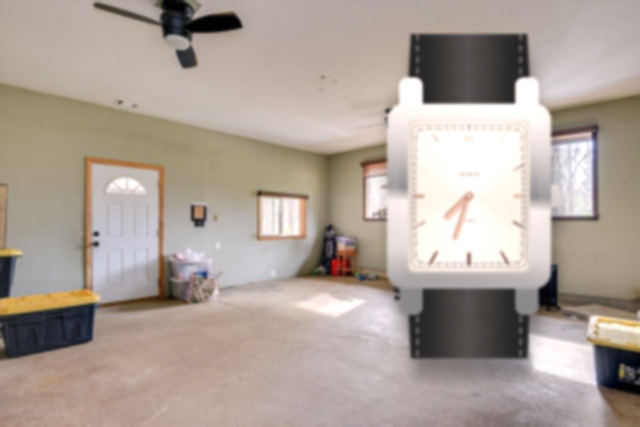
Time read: 7h33
